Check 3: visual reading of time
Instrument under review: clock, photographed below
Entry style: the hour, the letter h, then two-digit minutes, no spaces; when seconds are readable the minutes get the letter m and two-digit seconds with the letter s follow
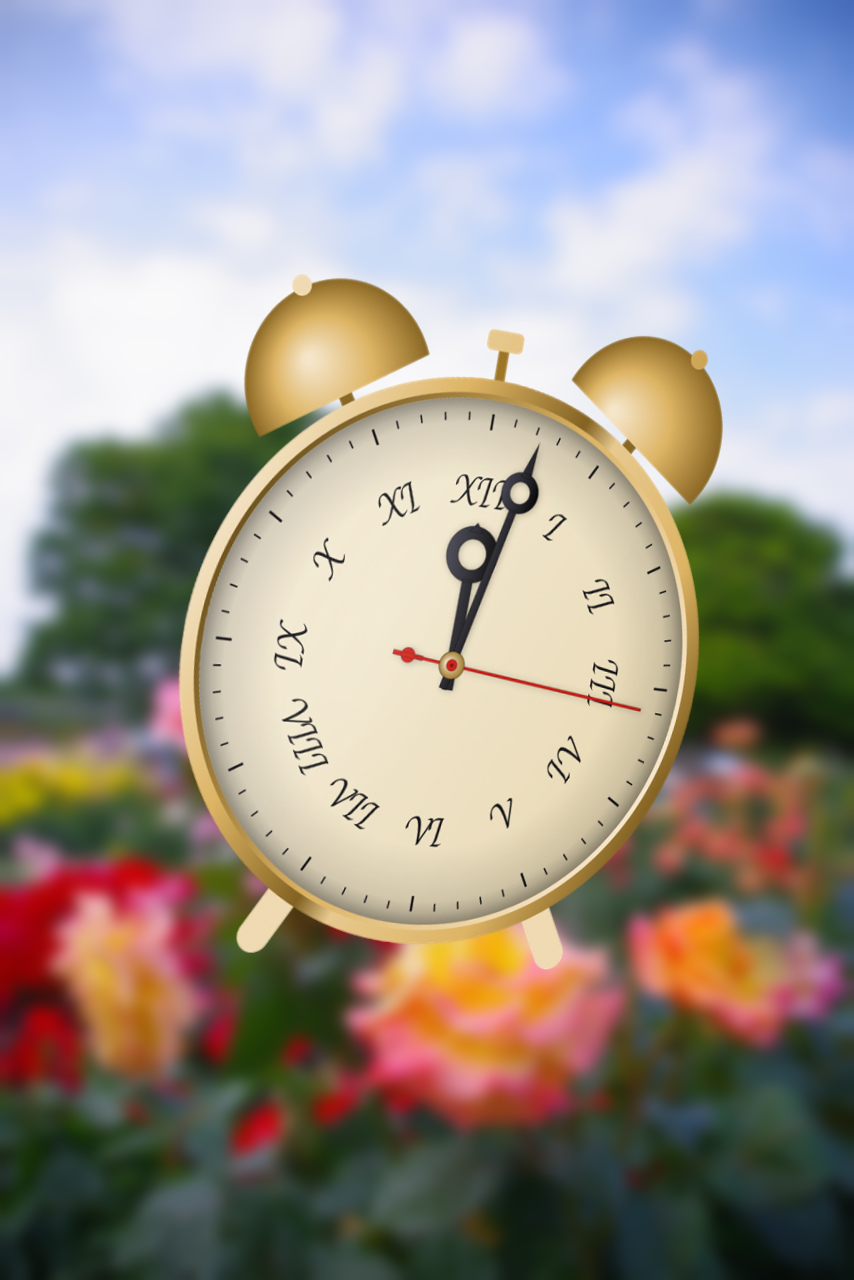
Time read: 12h02m16s
